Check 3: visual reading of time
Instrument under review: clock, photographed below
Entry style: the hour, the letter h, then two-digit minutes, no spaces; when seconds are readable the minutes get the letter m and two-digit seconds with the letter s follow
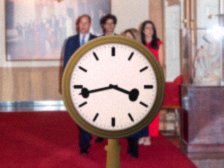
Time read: 3h43
